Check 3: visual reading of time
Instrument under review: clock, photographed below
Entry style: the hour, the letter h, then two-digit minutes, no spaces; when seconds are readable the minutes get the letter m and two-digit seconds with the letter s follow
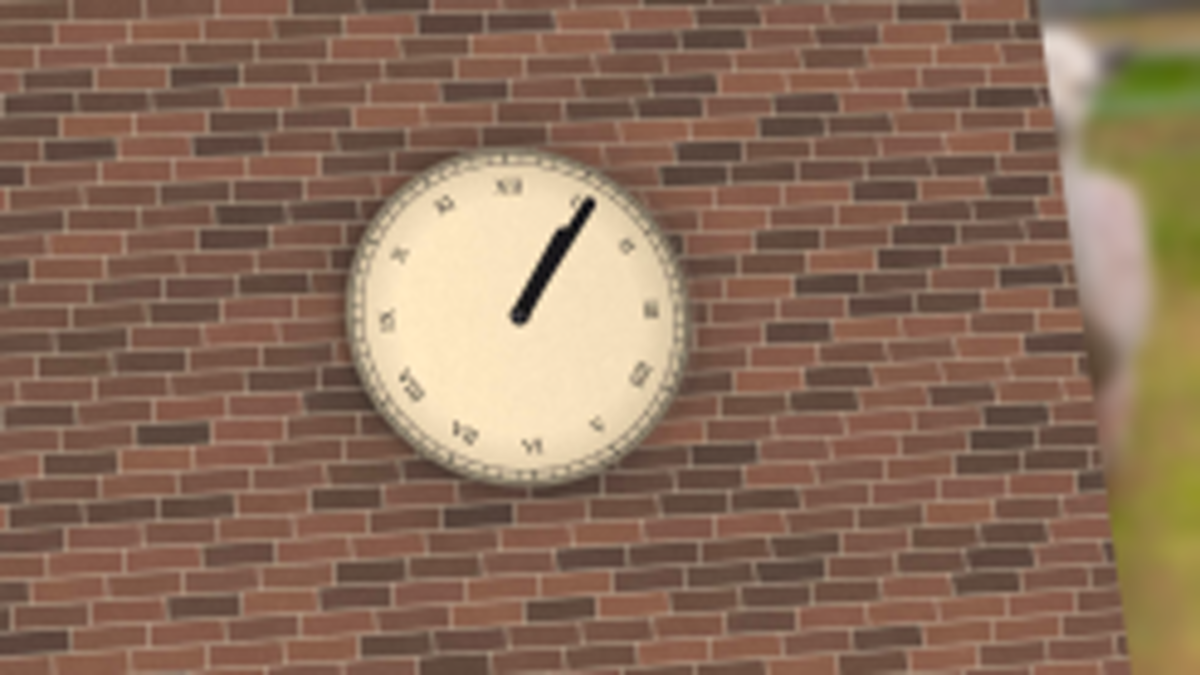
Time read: 1h06
